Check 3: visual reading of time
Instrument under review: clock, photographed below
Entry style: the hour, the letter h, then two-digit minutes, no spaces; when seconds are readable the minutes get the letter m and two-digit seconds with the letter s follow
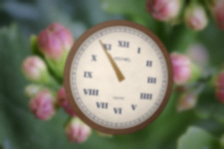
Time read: 10h54
